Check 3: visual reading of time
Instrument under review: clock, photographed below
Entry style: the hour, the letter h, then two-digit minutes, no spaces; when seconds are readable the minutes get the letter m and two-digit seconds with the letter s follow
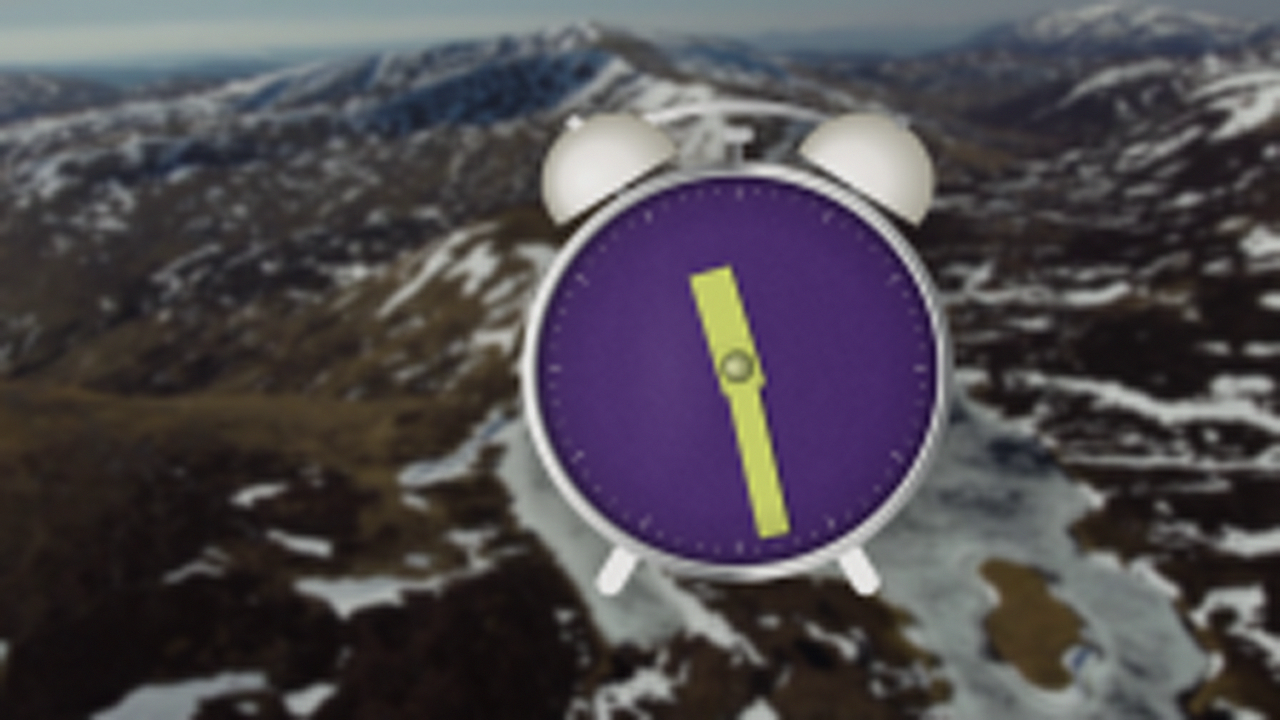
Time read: 11h28
